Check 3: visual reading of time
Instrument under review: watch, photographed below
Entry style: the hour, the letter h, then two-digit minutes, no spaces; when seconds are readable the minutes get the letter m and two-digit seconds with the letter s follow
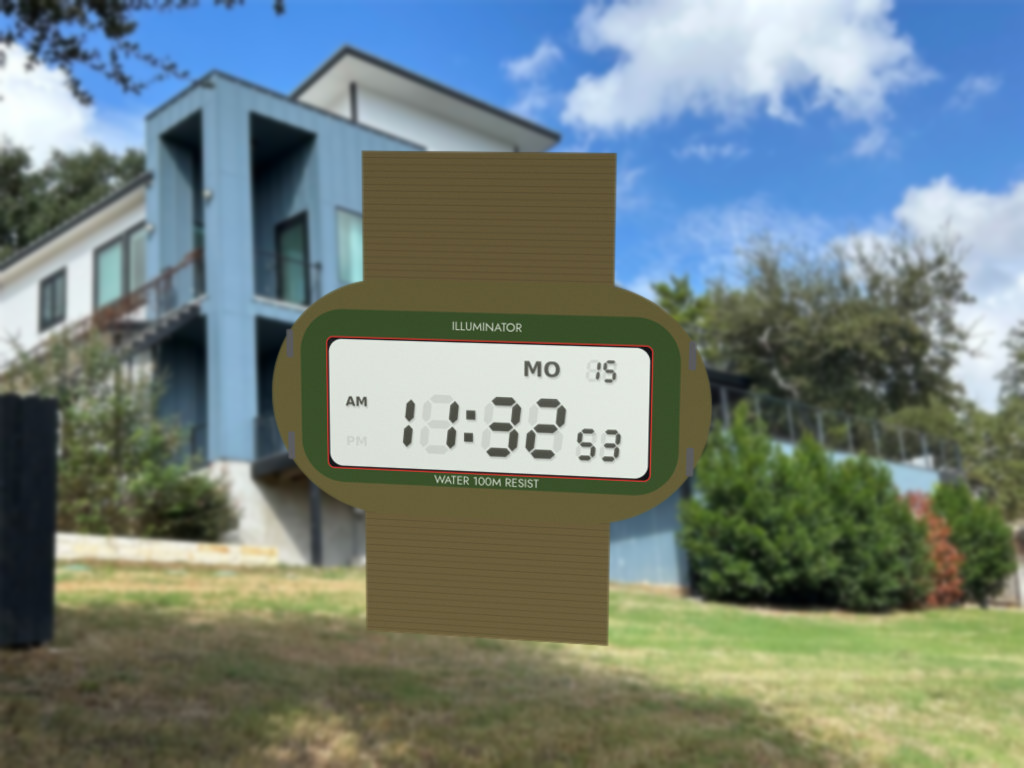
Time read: 11h32m53s
